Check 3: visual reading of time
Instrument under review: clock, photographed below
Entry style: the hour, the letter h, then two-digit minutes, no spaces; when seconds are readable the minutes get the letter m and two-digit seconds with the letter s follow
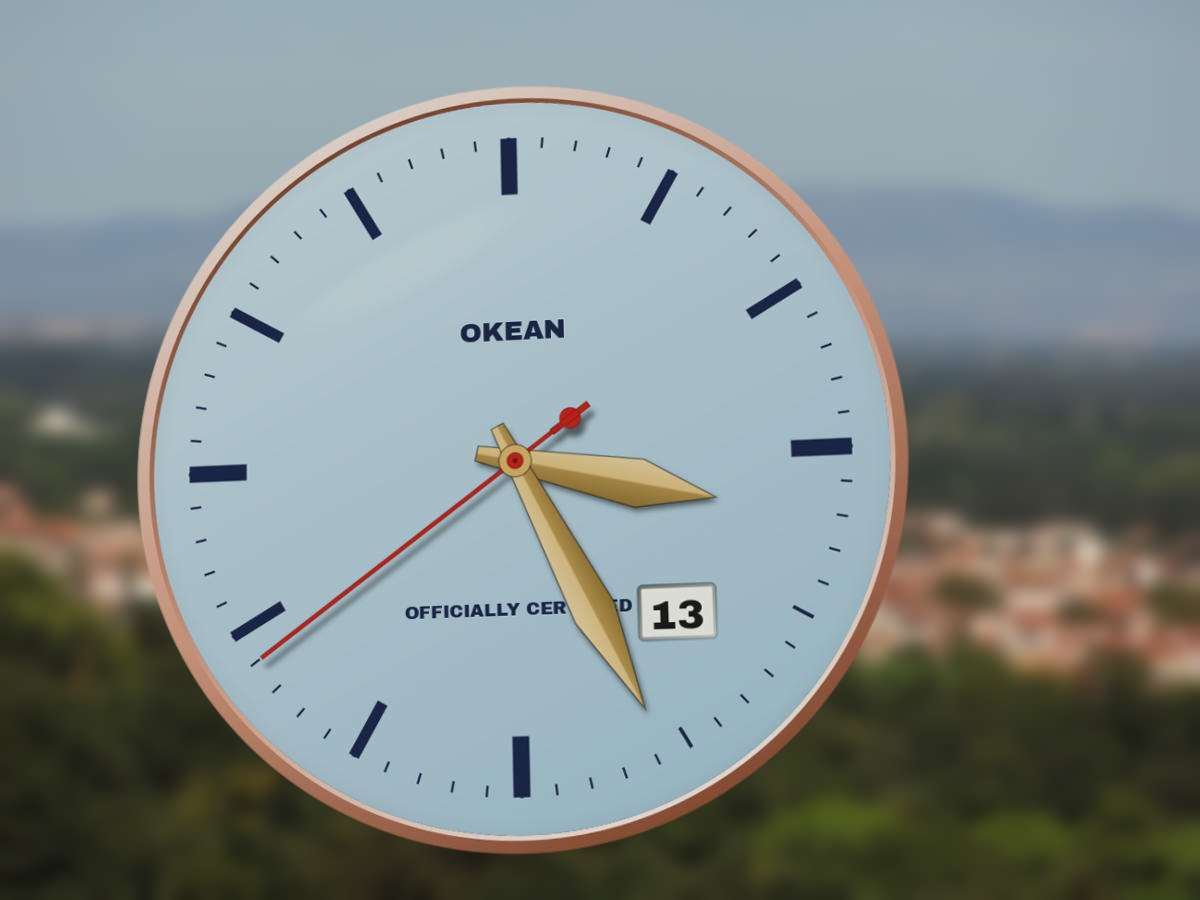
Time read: 3h25m39s
